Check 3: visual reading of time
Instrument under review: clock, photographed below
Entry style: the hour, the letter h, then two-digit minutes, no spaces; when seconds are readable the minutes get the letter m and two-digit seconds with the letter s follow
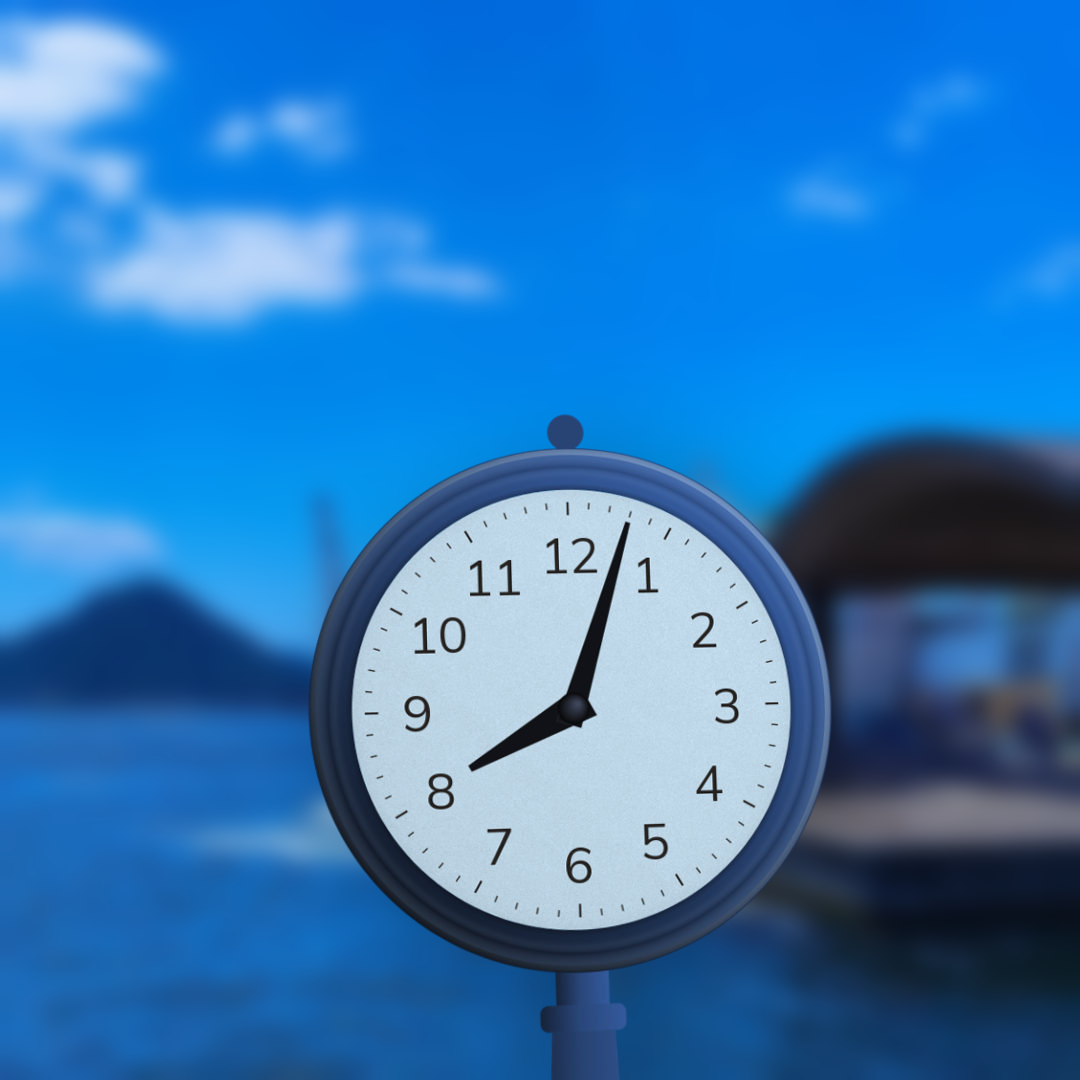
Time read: 8h03
